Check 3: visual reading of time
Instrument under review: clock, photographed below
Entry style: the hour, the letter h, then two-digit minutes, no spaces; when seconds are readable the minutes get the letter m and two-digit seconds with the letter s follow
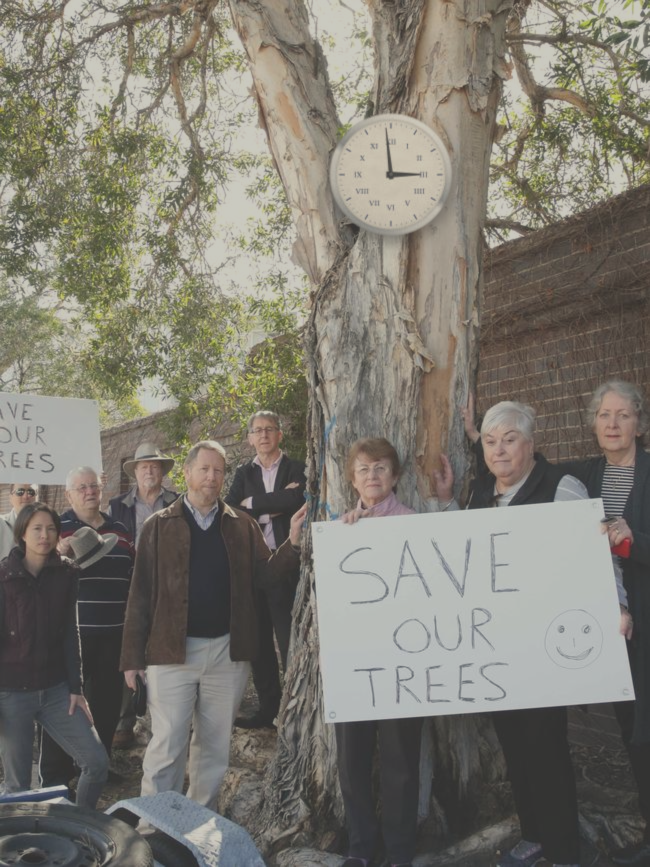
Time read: 2h59
